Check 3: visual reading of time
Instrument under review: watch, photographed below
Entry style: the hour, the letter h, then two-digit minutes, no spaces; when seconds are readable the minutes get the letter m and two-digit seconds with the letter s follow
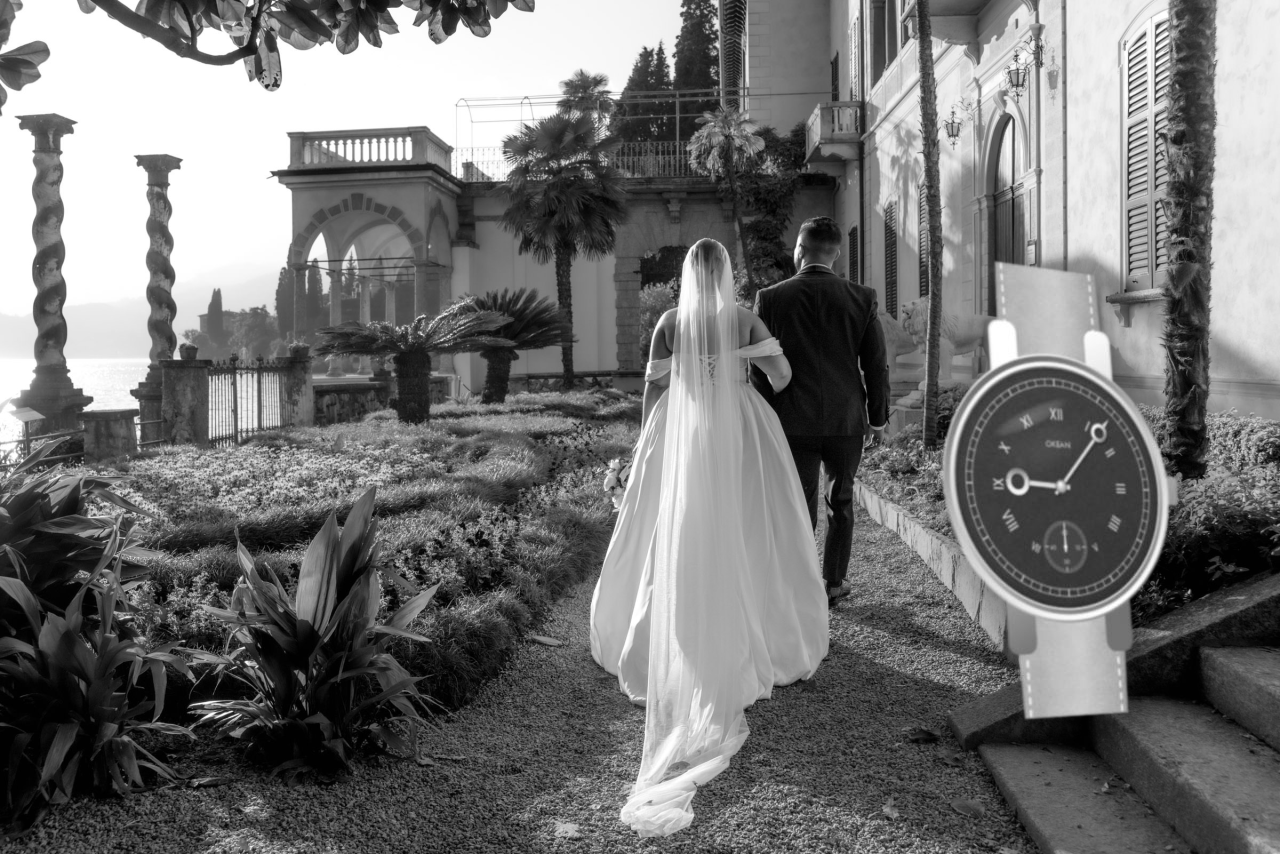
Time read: 9h07
